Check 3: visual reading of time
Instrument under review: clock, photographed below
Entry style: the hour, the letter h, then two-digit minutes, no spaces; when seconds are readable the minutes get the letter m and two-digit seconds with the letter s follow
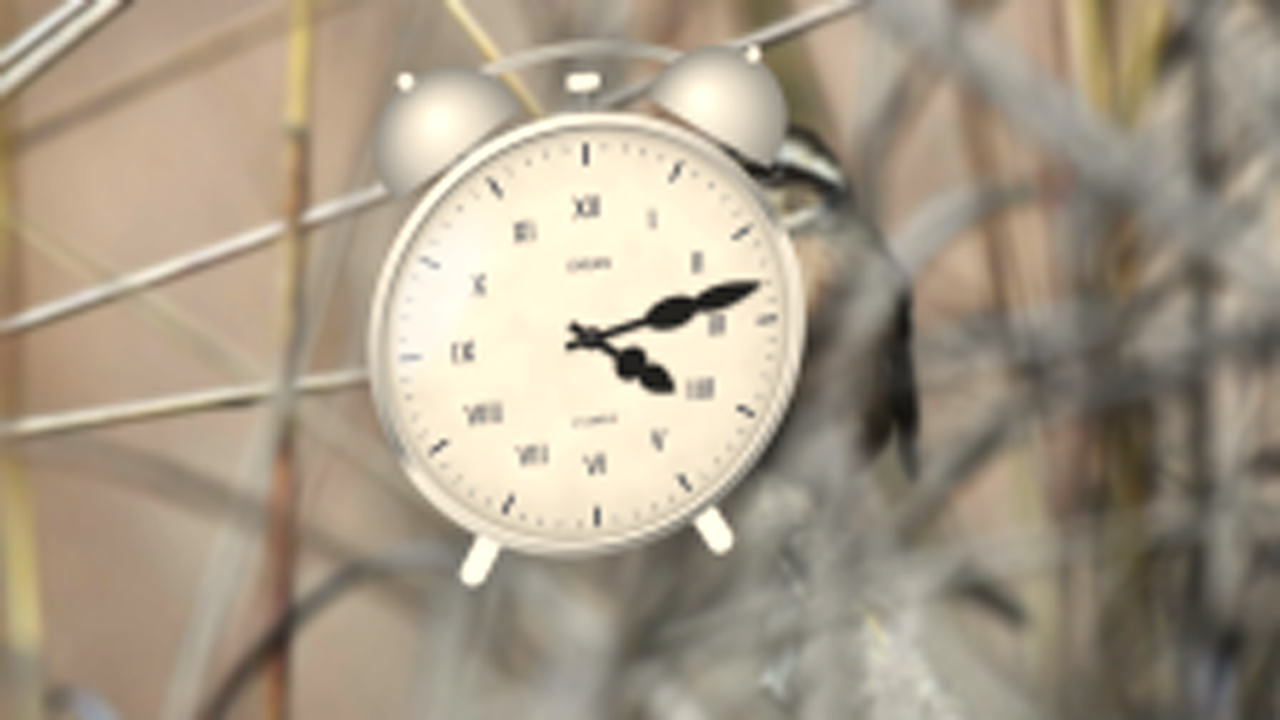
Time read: 4h13
